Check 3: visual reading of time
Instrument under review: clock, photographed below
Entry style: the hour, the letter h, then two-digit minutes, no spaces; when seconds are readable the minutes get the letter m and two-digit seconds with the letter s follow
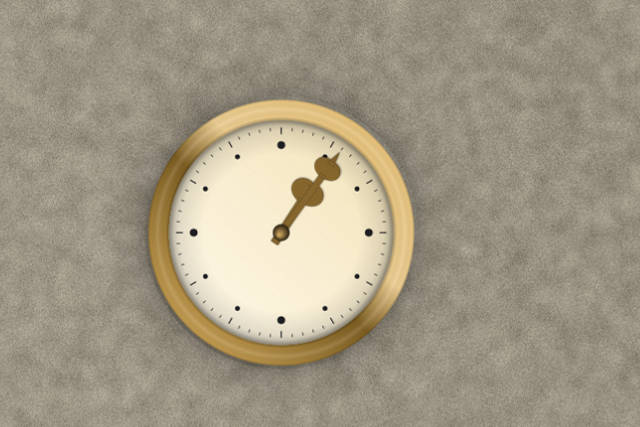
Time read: 1h06
